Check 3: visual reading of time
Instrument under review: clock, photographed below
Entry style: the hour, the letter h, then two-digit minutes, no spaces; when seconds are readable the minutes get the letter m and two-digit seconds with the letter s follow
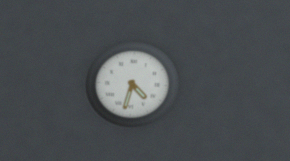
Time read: 4h32
